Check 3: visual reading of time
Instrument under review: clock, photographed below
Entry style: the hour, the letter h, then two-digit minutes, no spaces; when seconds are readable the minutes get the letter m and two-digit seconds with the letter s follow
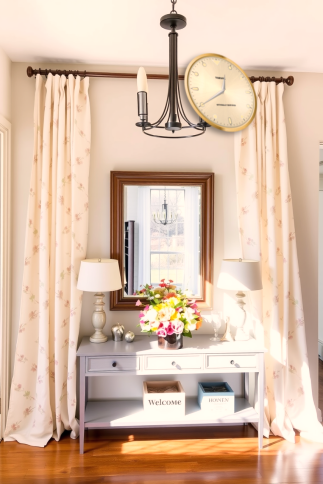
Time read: 12h40
